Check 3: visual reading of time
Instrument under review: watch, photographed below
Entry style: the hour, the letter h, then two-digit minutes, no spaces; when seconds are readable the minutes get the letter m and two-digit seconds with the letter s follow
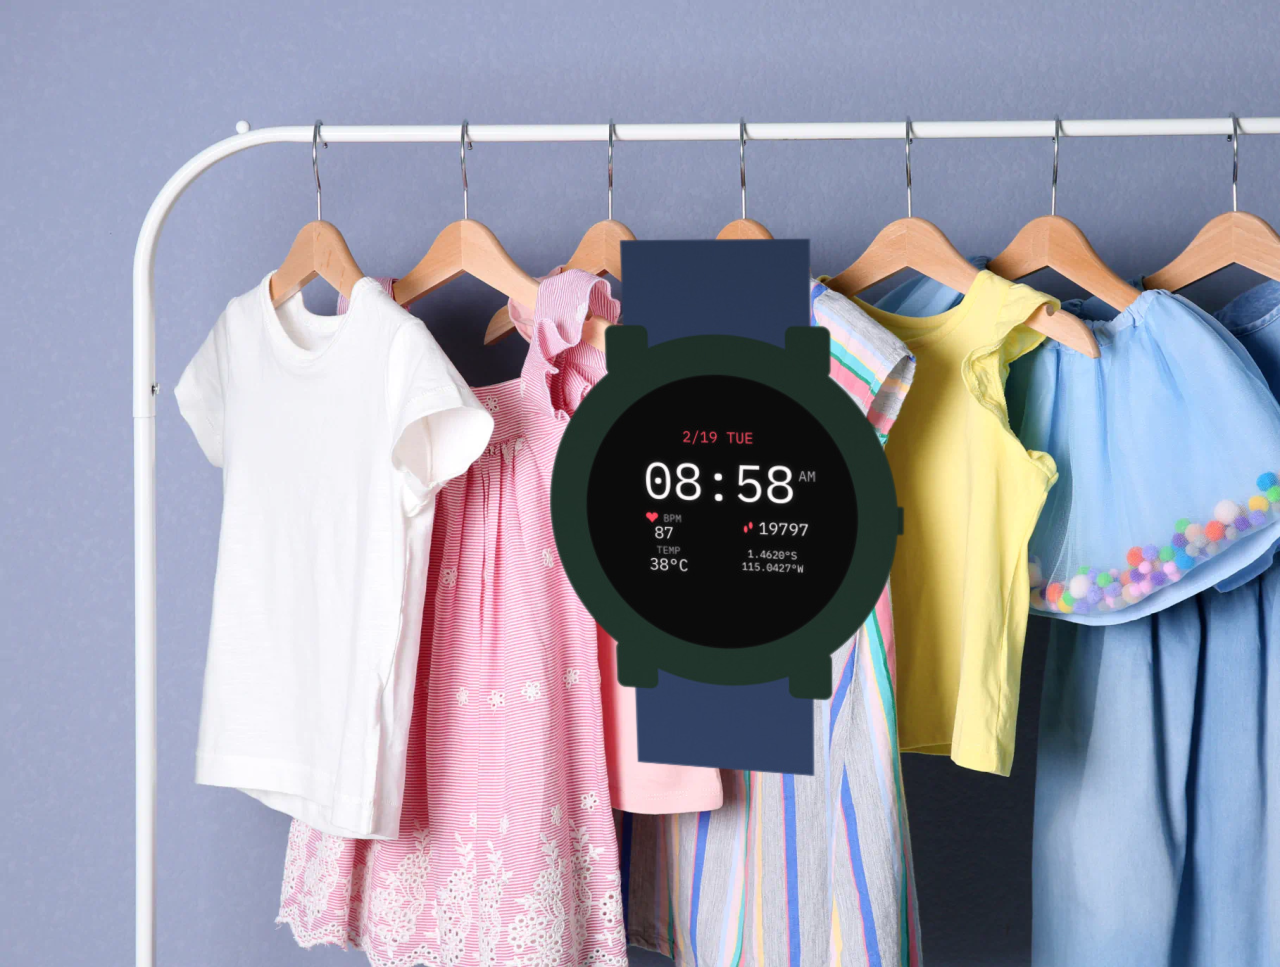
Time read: 8h58
